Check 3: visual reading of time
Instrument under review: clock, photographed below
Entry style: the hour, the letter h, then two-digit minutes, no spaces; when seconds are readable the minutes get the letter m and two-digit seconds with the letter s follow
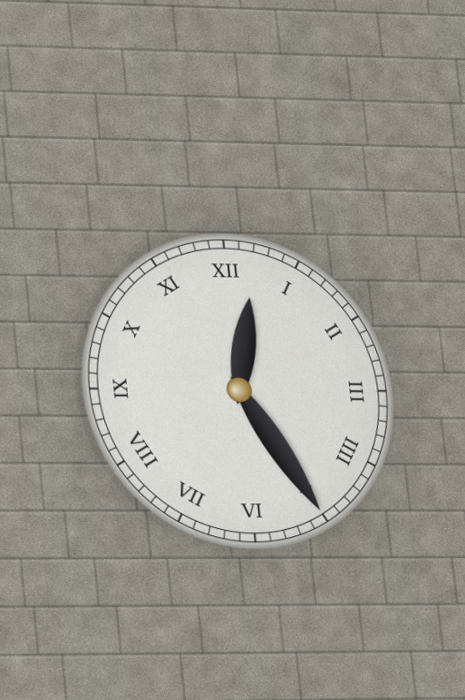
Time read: 12h25
